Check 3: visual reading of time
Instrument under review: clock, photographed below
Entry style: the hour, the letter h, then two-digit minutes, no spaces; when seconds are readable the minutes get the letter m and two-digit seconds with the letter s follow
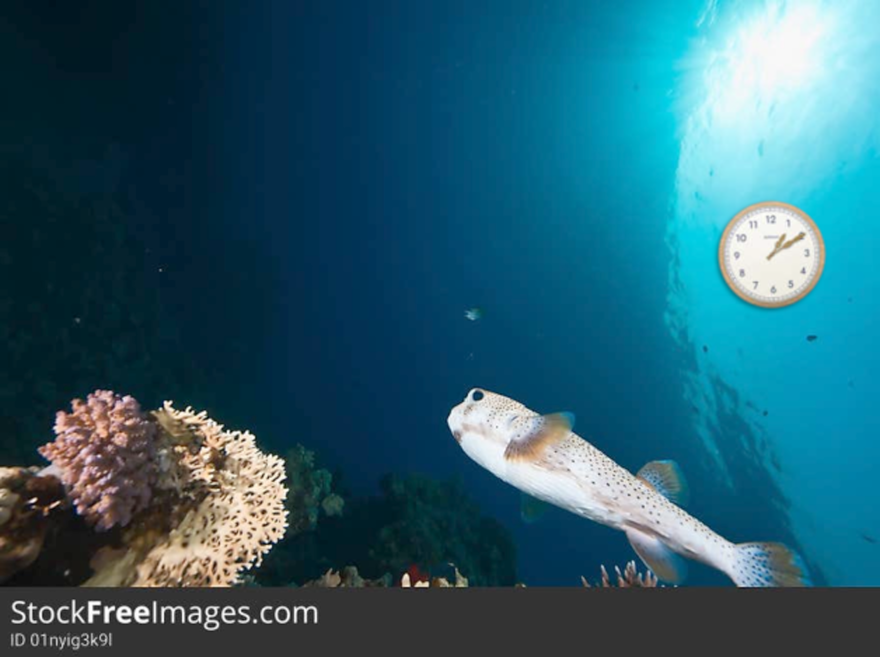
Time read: 1h10
